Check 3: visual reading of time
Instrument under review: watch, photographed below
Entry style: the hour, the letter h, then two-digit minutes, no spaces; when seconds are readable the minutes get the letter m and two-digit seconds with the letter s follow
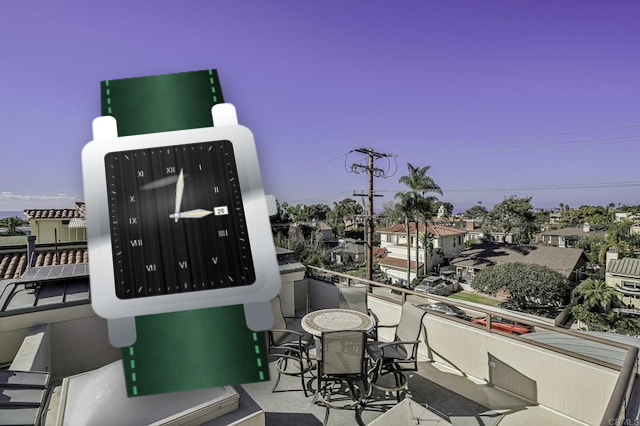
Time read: 3h02
